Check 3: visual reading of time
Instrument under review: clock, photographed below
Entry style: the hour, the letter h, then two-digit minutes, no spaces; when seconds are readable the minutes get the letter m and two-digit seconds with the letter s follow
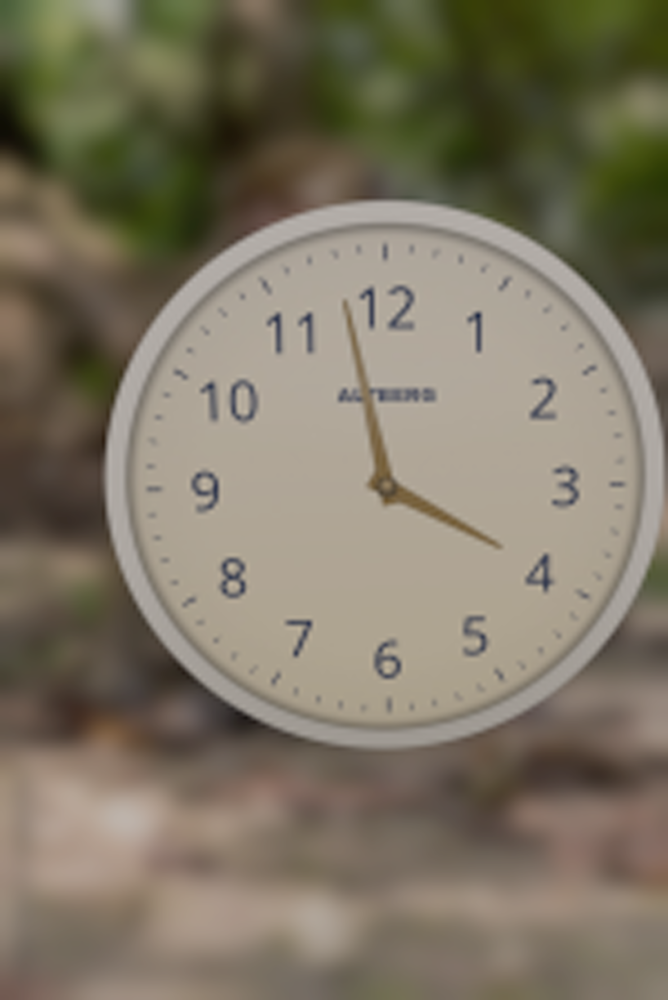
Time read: 3h58
